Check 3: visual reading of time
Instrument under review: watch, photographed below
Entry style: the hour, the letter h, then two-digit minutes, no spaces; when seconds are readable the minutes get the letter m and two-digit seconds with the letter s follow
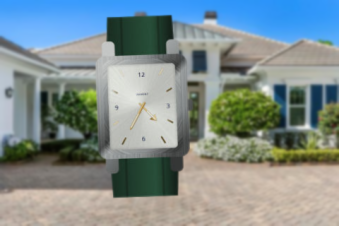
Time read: 4h35
